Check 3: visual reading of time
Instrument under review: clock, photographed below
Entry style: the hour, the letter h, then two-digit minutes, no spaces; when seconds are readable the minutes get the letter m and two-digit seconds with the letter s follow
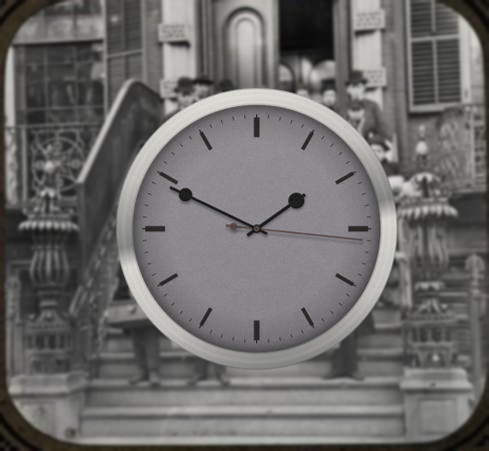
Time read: 1h49m16s
